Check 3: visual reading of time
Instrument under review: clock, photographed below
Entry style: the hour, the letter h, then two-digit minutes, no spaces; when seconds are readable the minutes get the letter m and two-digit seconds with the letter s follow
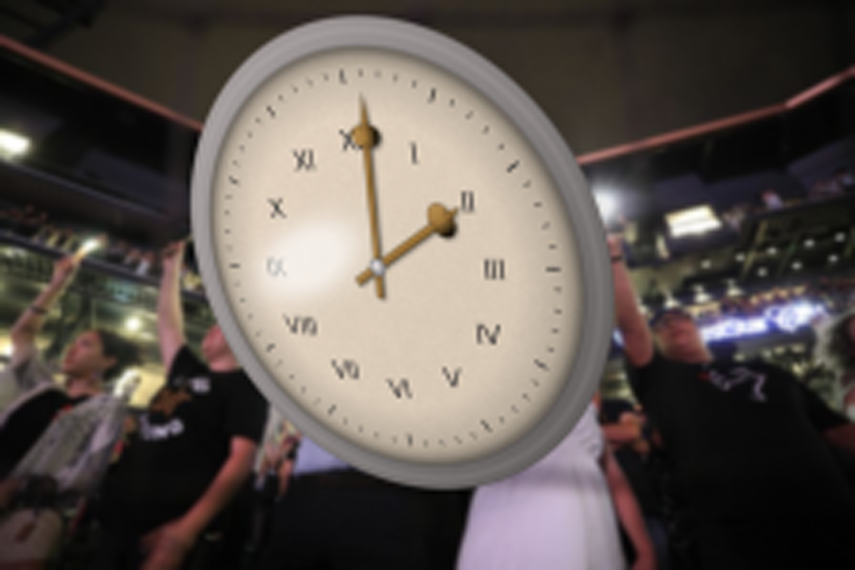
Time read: 2h01
